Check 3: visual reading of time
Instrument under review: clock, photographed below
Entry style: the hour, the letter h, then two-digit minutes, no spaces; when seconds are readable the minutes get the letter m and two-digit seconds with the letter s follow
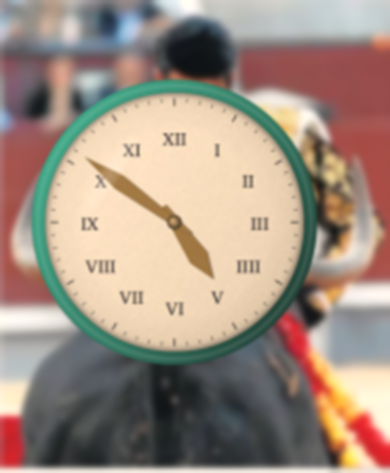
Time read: 4h51
